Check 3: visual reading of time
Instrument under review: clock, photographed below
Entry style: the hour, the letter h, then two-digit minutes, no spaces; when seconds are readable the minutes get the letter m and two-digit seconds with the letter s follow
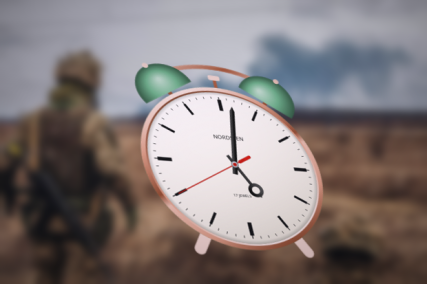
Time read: 5h01m40s
